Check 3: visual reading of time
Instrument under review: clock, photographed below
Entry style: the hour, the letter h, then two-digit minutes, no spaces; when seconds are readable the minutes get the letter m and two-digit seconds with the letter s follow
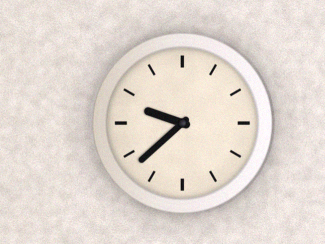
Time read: 9h38
